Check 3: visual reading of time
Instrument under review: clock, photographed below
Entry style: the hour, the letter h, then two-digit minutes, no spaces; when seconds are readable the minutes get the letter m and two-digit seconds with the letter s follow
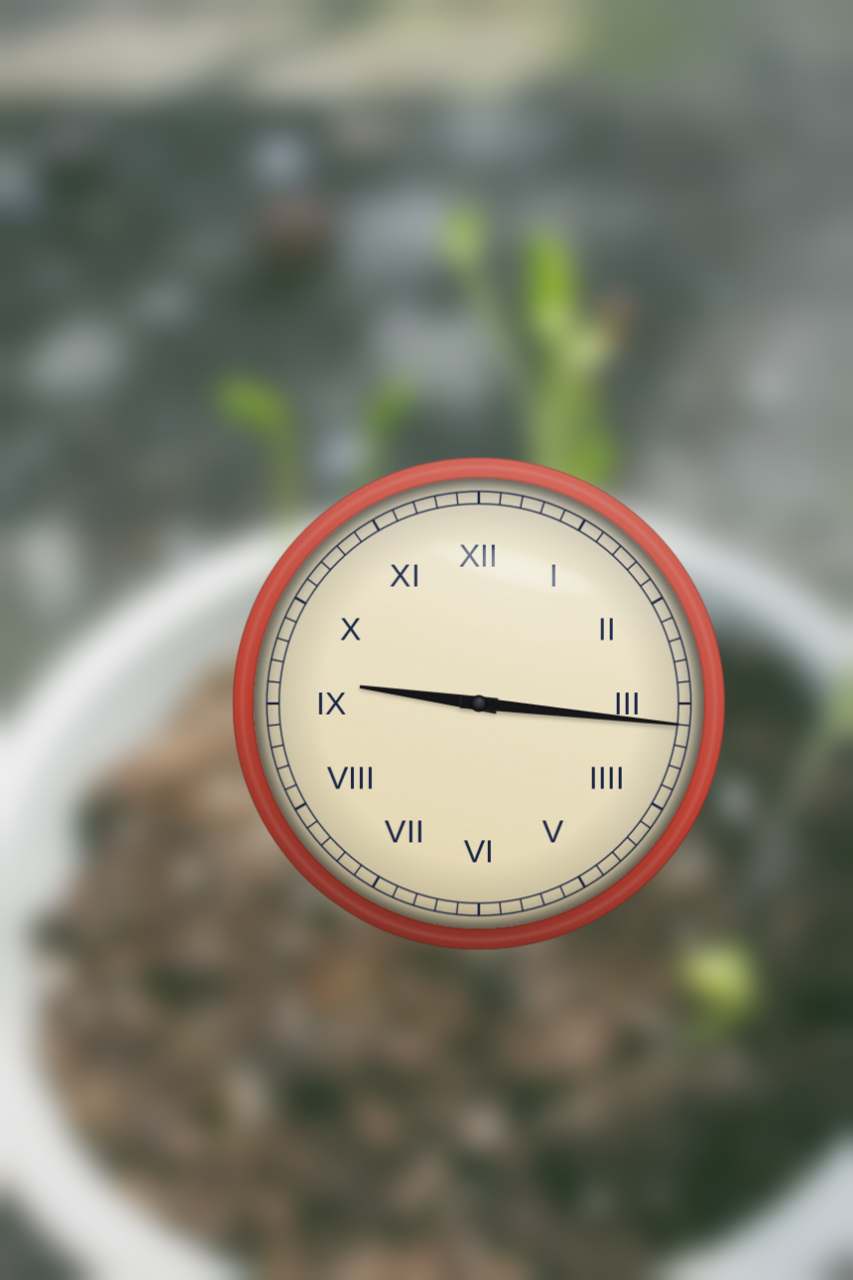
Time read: 9h16
